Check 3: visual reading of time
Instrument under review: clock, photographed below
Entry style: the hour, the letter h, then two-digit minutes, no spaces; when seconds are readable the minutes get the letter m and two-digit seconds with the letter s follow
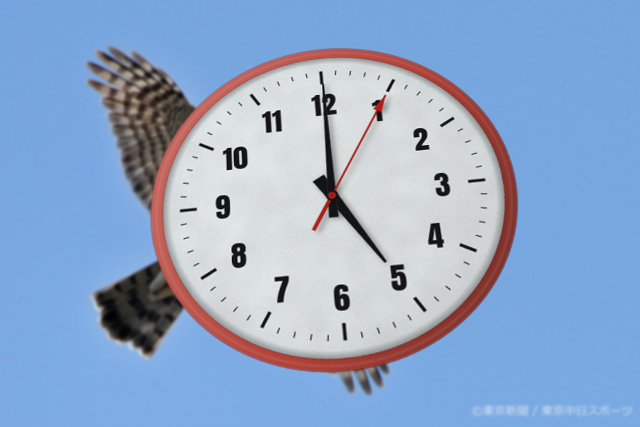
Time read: 5h00m05s
